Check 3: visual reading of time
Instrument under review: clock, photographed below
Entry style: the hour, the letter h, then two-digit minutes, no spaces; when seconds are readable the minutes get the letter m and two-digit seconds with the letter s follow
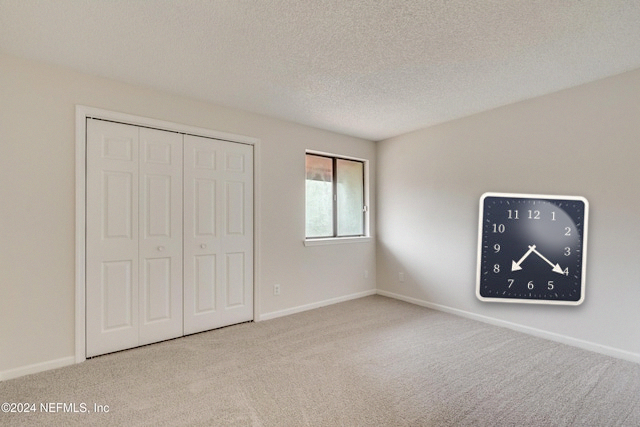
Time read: 7h21
